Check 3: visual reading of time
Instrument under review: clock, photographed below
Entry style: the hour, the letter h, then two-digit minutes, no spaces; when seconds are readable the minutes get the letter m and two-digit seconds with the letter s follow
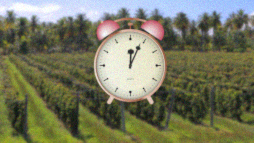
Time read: 12h04
